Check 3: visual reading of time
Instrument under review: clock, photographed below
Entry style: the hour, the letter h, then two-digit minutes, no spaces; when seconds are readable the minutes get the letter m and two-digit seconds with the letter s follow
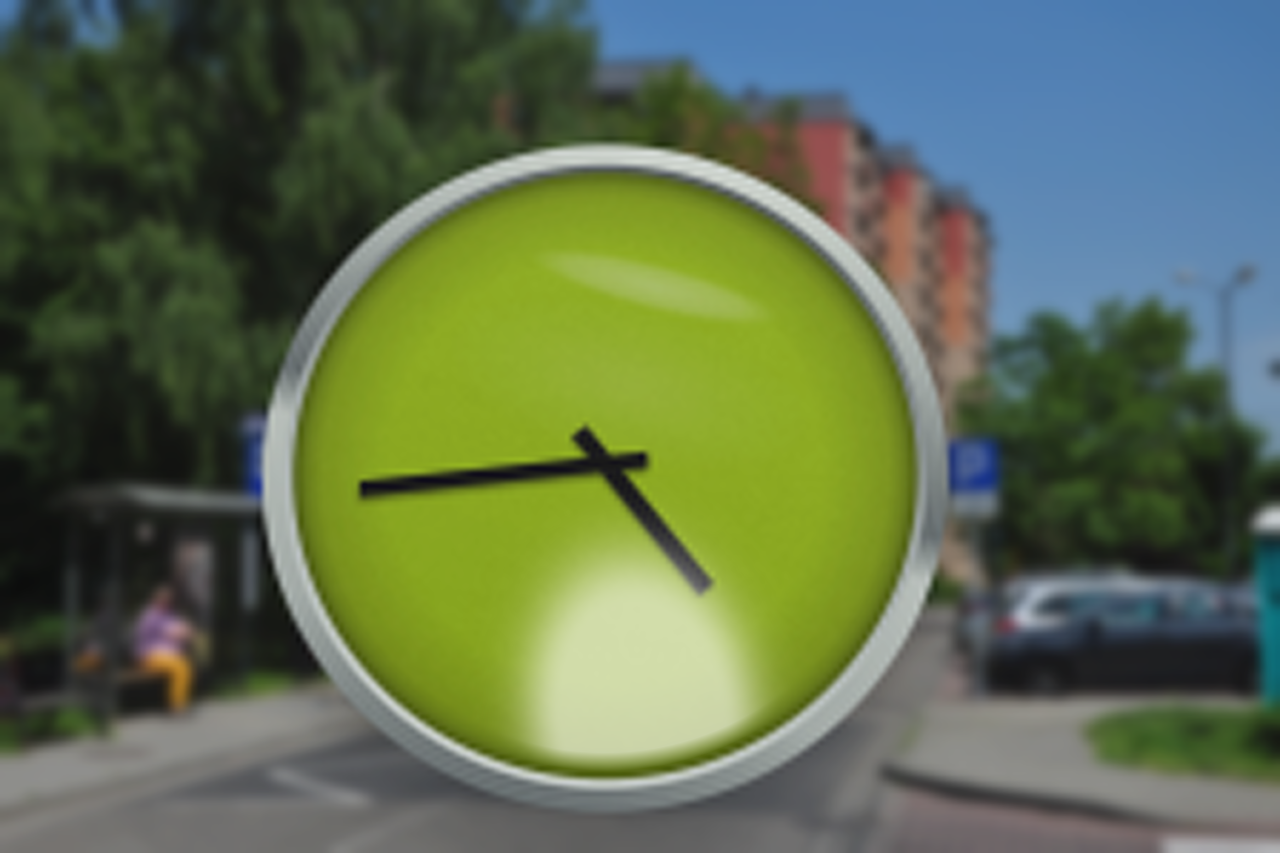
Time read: 4h44
